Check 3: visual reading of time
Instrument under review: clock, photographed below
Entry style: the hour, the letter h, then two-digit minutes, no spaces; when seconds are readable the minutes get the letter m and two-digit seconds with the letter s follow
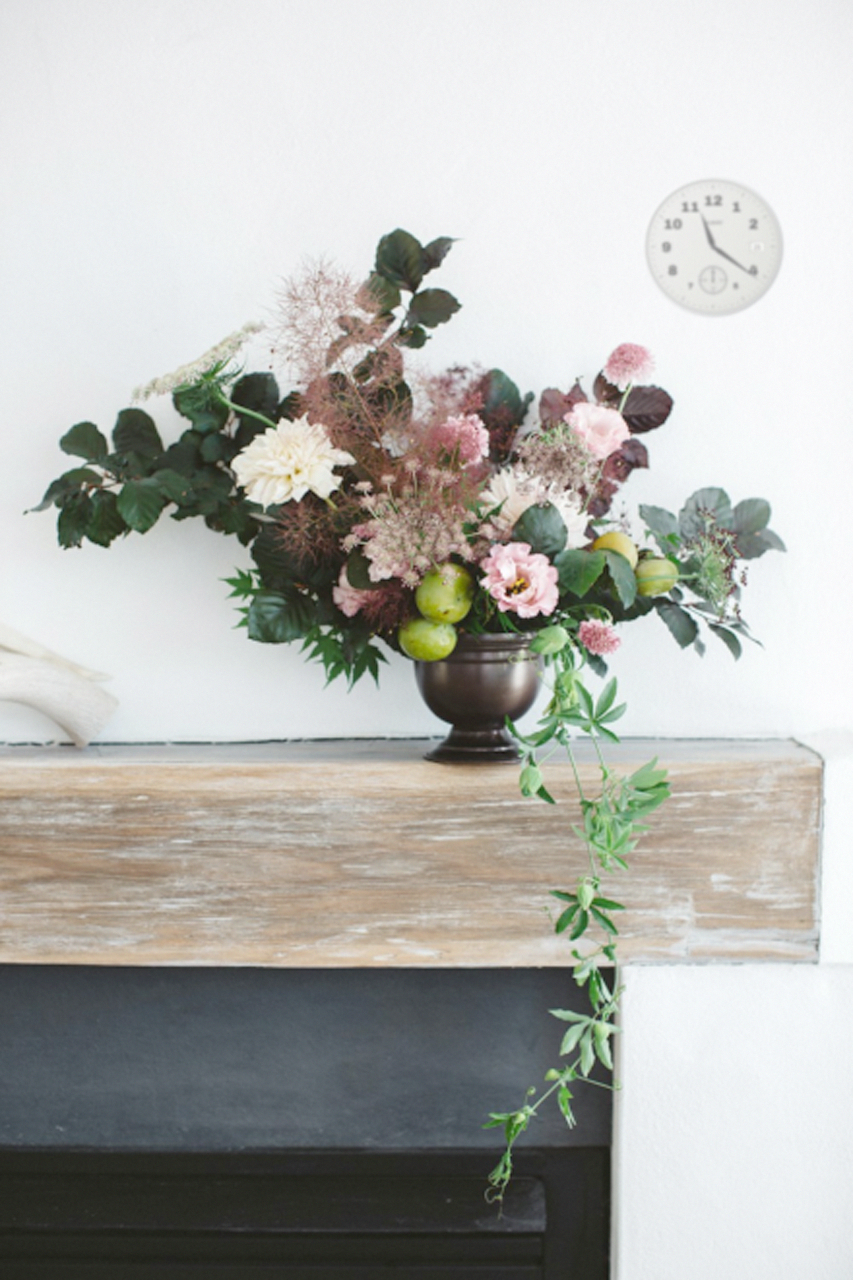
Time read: 11h21
